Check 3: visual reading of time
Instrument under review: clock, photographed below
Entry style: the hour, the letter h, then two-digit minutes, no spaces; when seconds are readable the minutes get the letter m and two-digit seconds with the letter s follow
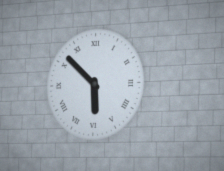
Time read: 5h52
